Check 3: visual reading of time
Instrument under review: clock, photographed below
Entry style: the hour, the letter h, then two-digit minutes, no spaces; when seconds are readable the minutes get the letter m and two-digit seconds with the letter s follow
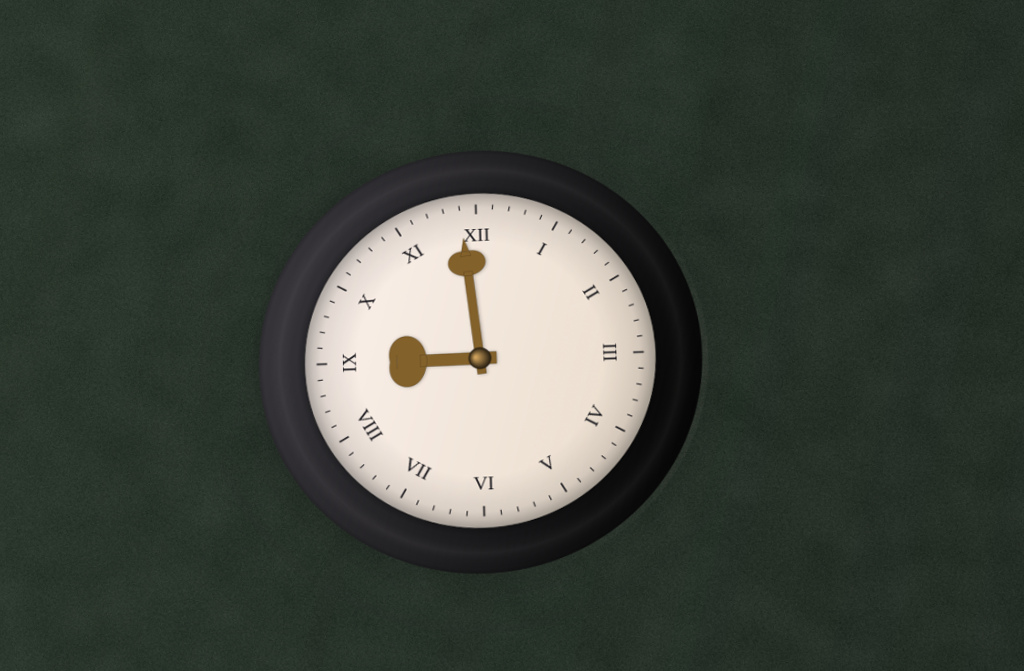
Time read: 8h59
